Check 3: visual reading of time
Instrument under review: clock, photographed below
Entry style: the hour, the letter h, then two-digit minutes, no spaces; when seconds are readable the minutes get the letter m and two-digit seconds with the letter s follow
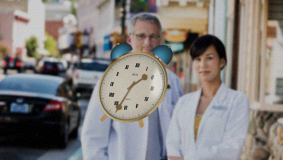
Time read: 1h33
